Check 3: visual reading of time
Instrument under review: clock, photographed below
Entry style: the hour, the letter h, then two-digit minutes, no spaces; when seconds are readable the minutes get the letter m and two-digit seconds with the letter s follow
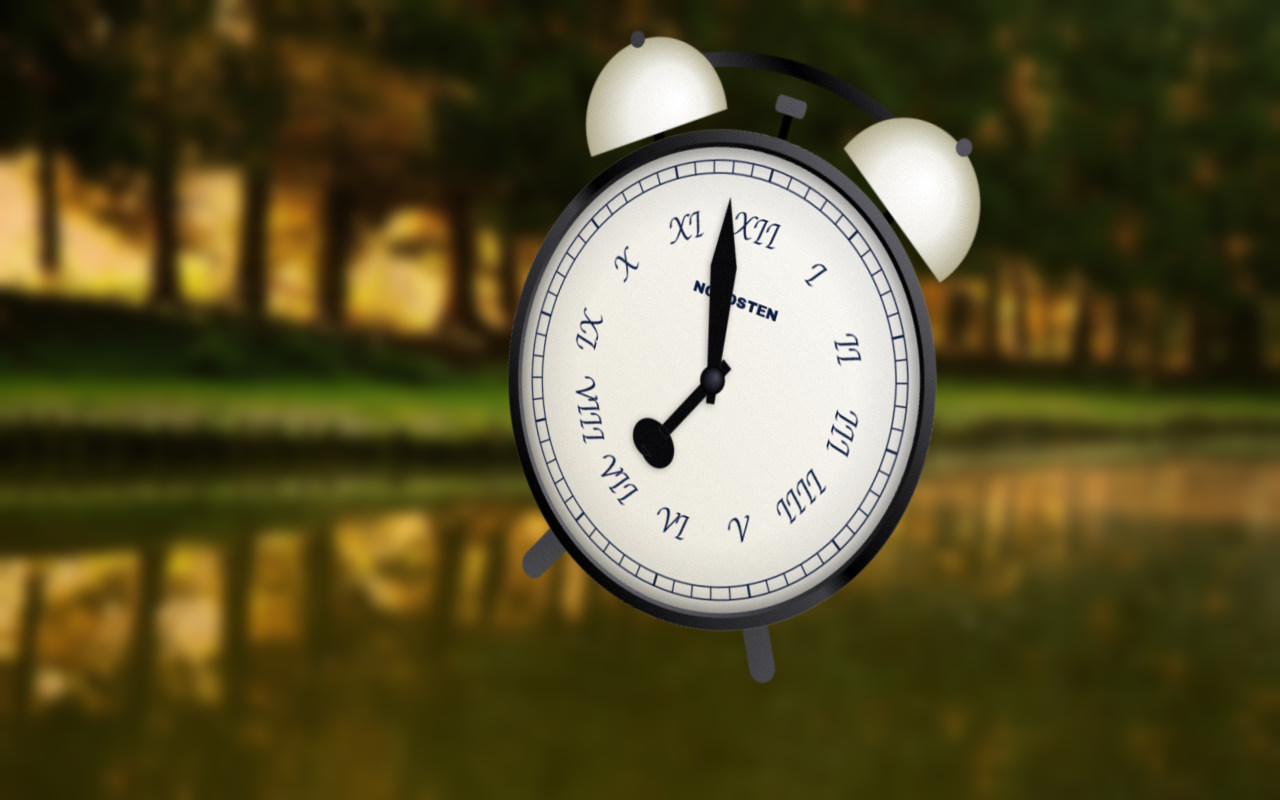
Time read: 6h58
